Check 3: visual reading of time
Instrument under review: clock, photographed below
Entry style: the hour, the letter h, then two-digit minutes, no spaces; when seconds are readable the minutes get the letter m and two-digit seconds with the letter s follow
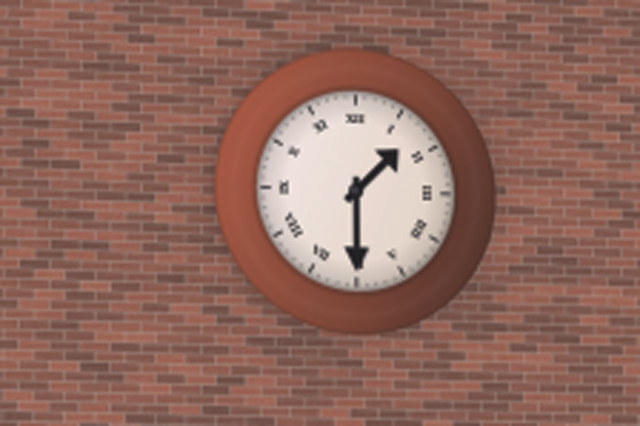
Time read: 1h30
